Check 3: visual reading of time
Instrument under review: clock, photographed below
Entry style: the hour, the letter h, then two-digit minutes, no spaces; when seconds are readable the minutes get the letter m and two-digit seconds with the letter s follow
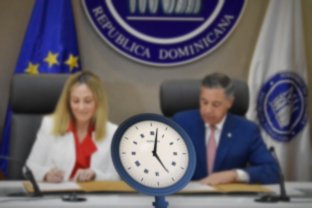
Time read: 5h02
